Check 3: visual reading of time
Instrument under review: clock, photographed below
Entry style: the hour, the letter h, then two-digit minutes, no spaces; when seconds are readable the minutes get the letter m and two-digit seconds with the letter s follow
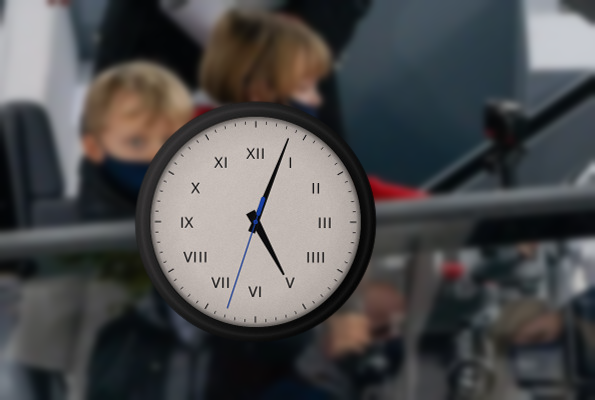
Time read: 5h03m33s
